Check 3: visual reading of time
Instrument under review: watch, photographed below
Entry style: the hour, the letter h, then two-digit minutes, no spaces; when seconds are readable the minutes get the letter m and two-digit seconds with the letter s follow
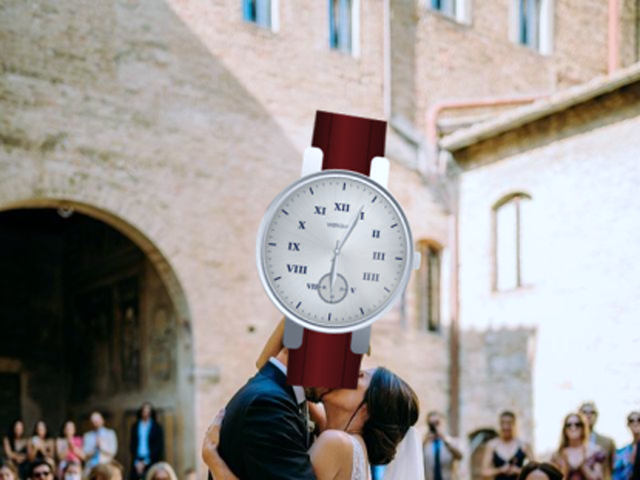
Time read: 6h04
